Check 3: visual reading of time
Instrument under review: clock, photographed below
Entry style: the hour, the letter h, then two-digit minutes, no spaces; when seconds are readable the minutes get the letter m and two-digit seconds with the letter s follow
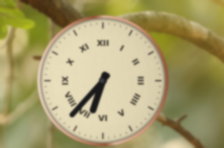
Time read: 6h37
